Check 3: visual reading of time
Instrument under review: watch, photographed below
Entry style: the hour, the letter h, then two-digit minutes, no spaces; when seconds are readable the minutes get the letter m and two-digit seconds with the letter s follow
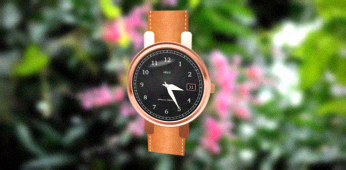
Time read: 3h25
